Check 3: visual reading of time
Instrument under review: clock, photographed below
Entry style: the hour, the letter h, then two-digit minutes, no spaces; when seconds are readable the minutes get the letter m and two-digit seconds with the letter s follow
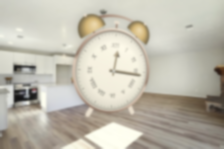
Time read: 12h16
